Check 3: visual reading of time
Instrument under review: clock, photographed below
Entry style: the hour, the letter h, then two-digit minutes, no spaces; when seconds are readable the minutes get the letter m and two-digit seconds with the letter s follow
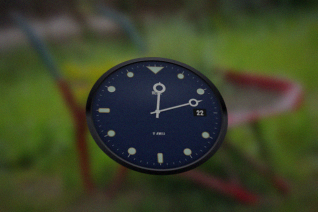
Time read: 12h12
